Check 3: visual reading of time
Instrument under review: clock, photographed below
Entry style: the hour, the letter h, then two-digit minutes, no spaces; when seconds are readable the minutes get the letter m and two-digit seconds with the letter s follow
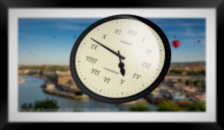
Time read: 4h47
